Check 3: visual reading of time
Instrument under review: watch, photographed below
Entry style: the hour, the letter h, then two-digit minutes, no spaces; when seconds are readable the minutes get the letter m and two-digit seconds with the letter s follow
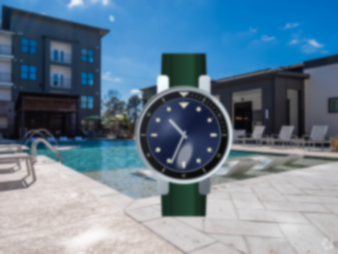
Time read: 10h34
